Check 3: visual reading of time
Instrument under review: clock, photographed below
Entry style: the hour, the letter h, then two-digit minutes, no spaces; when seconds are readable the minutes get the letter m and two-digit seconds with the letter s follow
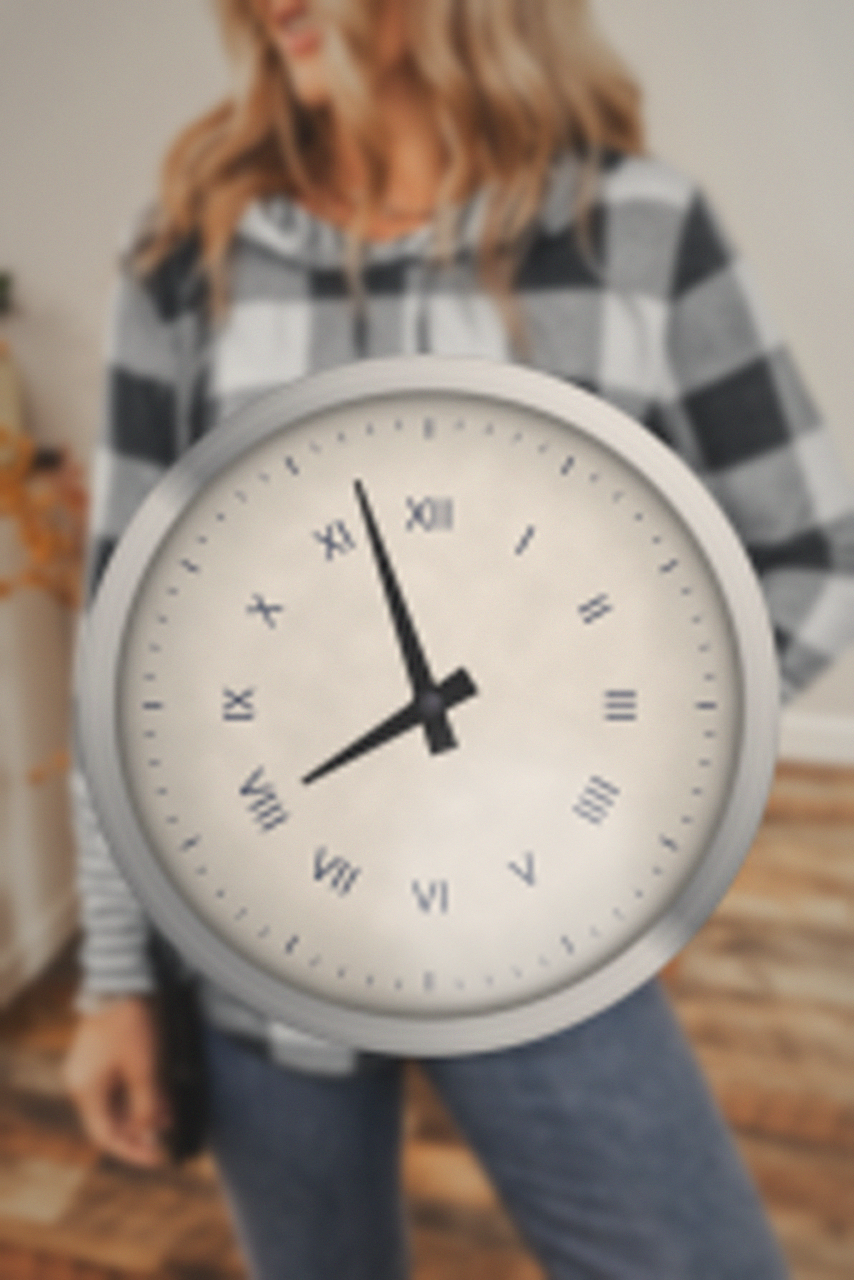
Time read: 7h57
